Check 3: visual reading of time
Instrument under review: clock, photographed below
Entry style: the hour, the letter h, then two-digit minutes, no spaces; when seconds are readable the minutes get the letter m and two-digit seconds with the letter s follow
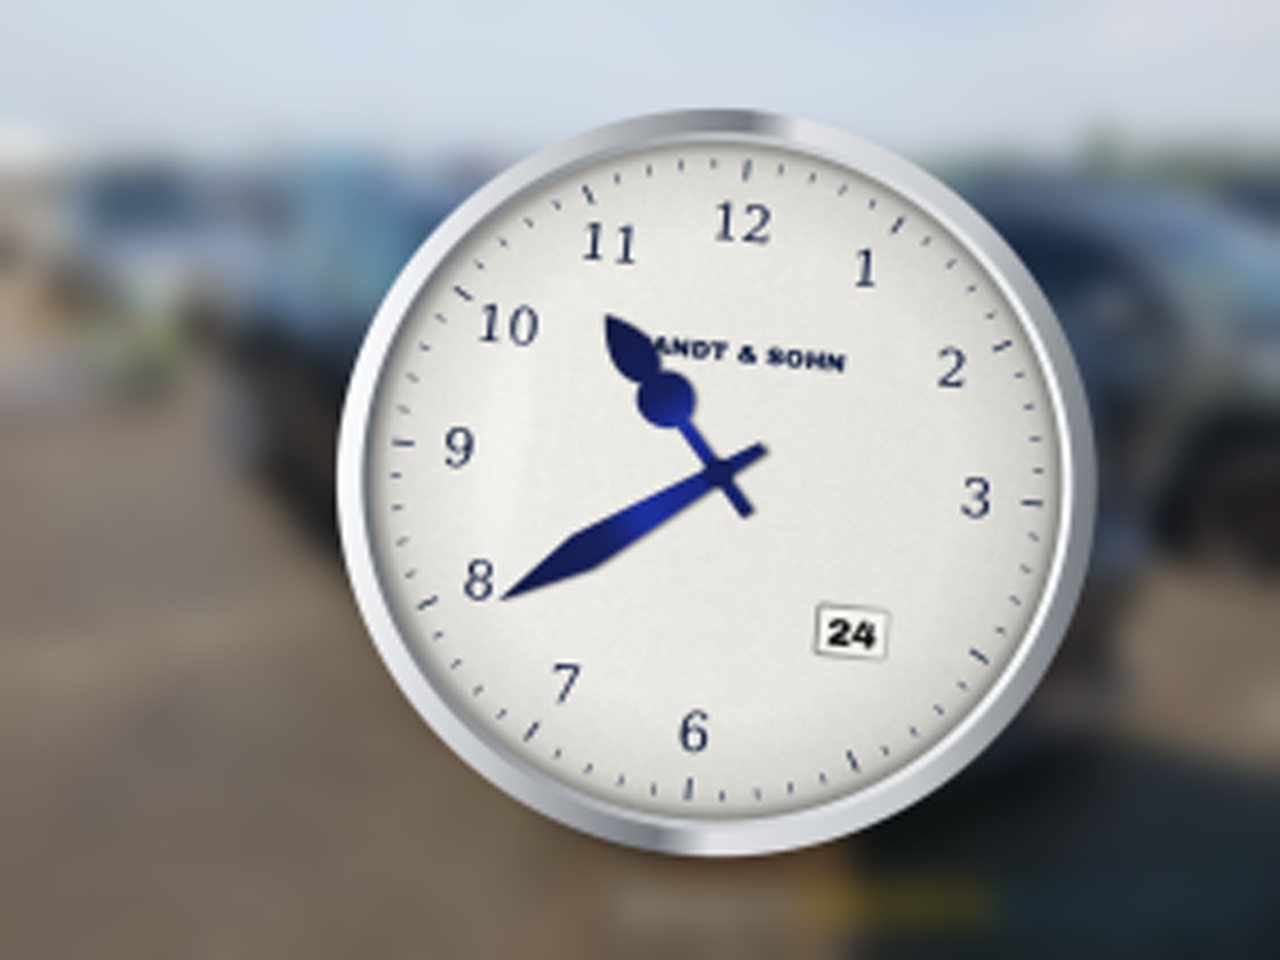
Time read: 10h39
